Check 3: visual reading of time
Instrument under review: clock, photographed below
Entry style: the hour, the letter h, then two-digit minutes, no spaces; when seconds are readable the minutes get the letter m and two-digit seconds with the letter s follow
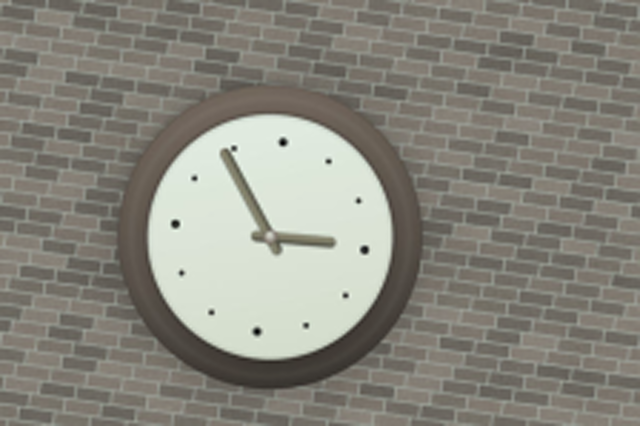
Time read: 2h54
